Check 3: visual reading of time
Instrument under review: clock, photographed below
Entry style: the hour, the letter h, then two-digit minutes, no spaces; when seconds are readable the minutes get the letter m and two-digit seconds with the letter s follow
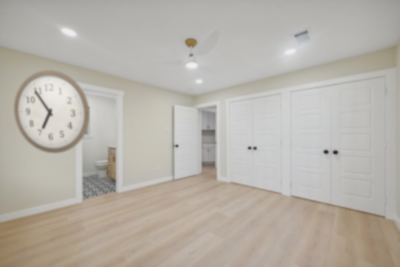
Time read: 6h54
